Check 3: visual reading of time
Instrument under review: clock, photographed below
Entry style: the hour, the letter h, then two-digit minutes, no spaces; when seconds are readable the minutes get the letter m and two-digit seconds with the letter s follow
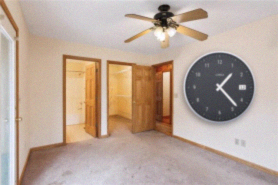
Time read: 1h23
